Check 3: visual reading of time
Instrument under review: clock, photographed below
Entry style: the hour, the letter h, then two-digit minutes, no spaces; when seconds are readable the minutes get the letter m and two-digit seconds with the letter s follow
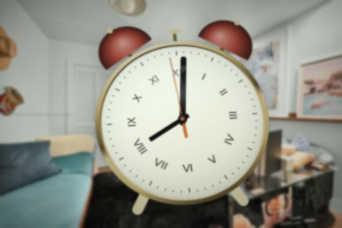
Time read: 8h00m59s
